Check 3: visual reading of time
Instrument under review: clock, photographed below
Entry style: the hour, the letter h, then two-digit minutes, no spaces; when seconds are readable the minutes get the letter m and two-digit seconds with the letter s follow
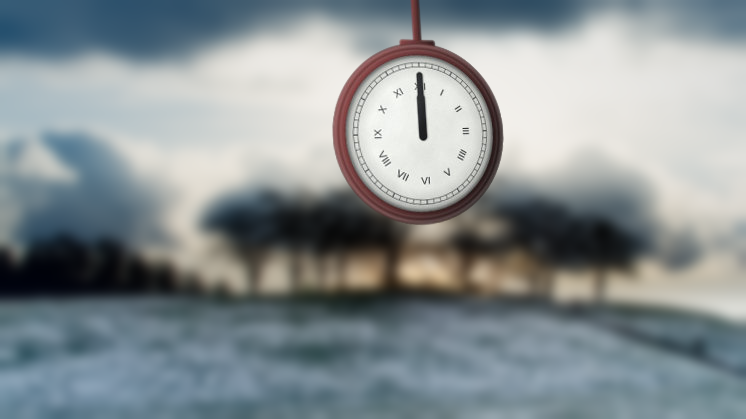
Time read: 12h00
